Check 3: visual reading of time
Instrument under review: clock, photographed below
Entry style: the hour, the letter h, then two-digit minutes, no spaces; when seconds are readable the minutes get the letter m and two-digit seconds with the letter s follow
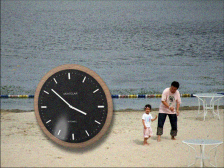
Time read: 3h52
